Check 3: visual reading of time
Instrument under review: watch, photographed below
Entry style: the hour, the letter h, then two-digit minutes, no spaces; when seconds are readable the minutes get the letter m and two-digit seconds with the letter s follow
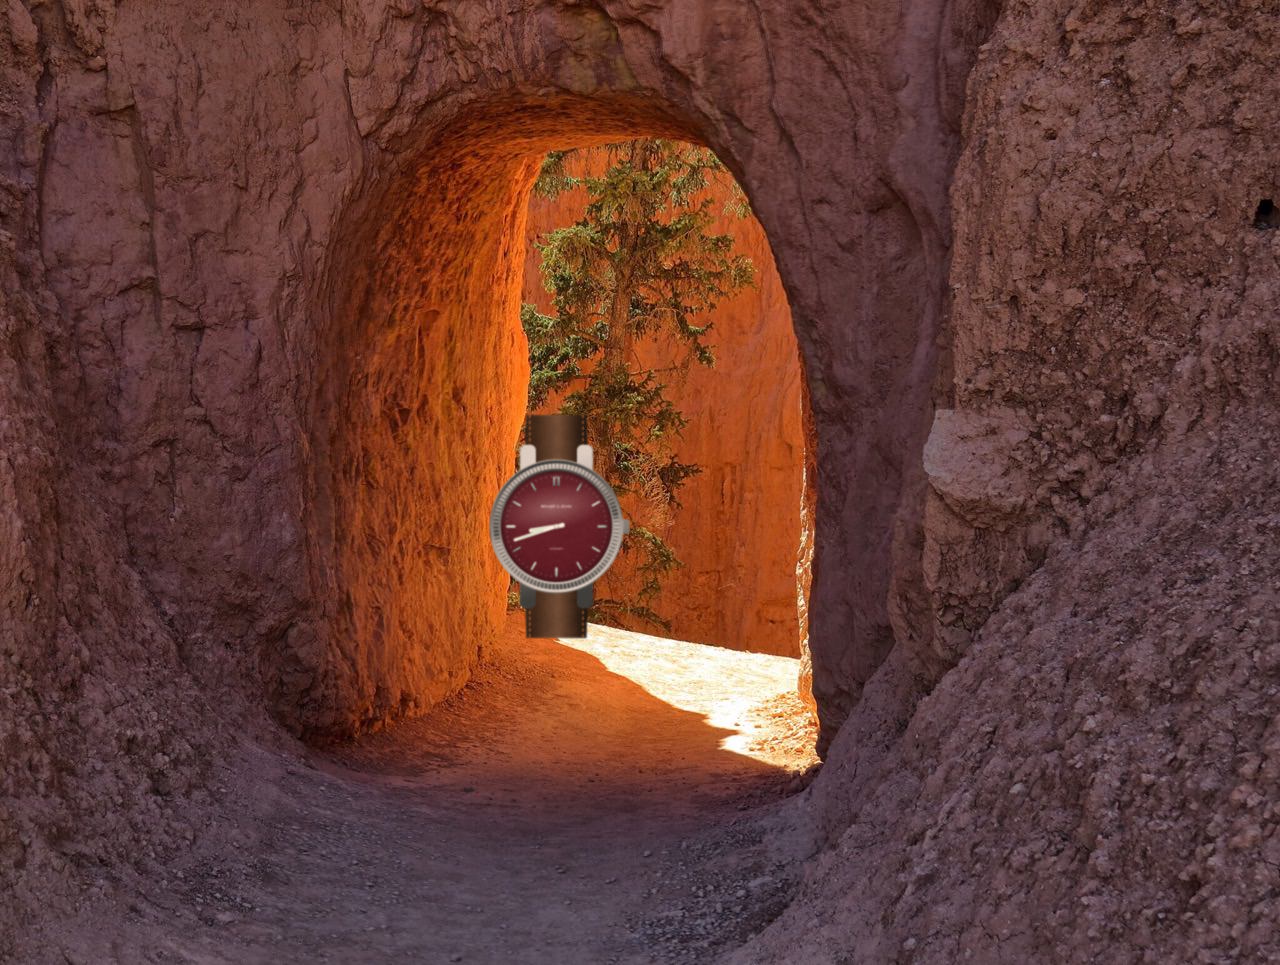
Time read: 8h42
